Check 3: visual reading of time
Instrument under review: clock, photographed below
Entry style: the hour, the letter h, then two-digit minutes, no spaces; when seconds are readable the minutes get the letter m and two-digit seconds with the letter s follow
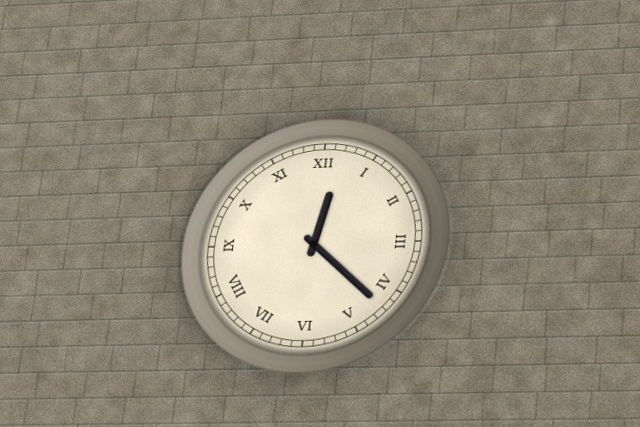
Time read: 12h22
